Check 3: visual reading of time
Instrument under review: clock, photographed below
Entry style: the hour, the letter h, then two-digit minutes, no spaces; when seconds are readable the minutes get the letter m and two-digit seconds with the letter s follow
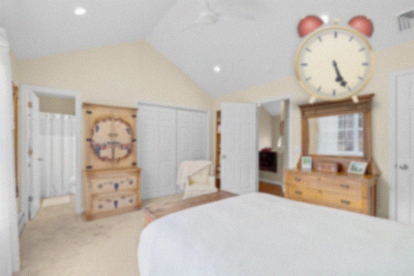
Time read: 5h26
